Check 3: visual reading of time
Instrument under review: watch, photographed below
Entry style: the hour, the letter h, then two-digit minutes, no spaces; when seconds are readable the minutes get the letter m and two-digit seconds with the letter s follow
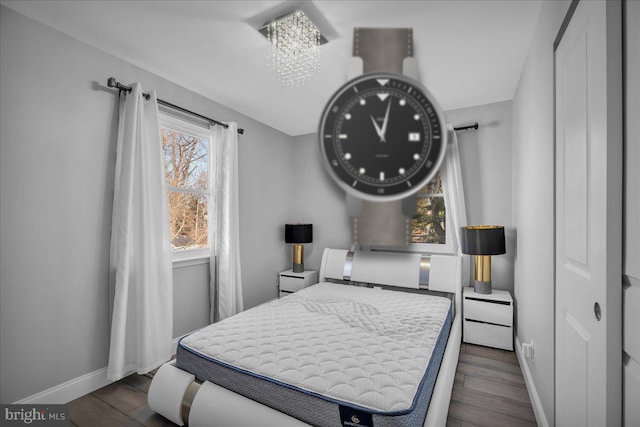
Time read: 11h02
